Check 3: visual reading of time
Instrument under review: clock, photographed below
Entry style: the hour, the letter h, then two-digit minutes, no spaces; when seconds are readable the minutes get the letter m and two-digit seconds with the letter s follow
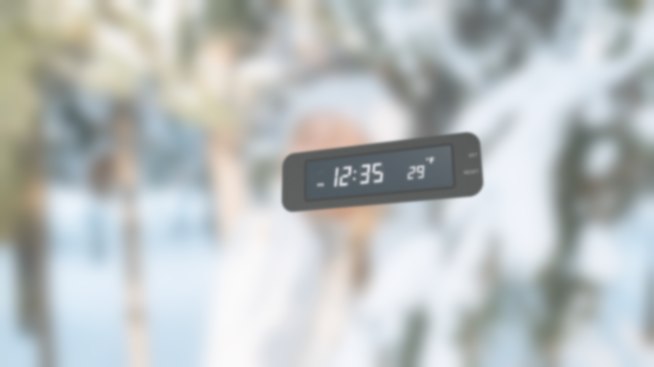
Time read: 12h35
